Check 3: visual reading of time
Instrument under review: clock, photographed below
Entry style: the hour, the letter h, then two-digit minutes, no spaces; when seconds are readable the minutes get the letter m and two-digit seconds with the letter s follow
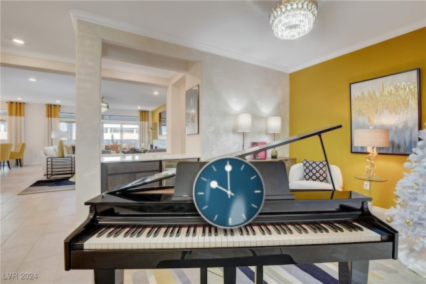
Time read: 10h00
